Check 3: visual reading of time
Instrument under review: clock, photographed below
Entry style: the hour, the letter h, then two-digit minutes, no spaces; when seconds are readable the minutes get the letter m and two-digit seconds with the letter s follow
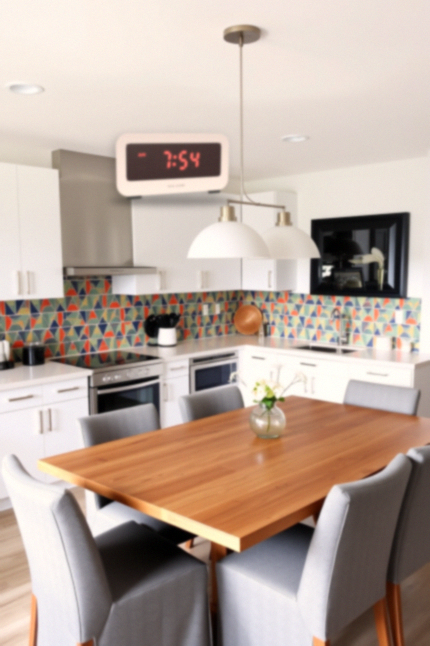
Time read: 7h54
